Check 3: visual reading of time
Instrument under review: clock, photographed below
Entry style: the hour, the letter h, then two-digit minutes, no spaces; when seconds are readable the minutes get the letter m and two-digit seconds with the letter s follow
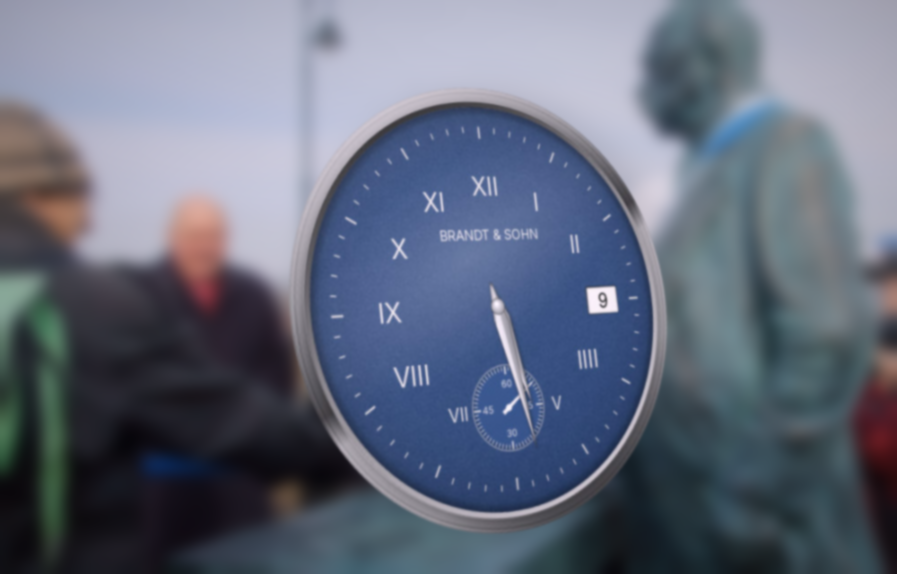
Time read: 5h28m09s
